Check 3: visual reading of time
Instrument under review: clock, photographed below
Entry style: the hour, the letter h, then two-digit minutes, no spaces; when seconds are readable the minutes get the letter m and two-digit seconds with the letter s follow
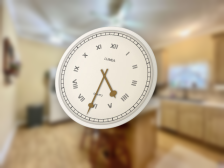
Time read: 4h31
